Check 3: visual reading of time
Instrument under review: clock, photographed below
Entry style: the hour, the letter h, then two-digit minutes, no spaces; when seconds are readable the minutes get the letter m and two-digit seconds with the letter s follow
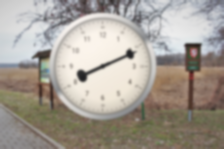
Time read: 8h11
